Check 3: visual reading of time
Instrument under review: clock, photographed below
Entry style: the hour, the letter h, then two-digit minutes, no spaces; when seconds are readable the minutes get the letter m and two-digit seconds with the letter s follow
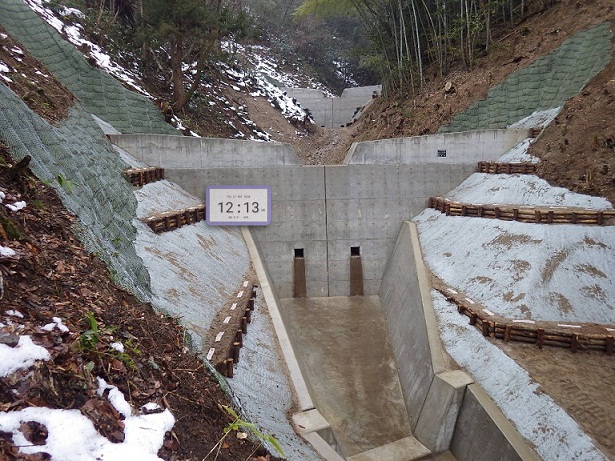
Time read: 12h13
